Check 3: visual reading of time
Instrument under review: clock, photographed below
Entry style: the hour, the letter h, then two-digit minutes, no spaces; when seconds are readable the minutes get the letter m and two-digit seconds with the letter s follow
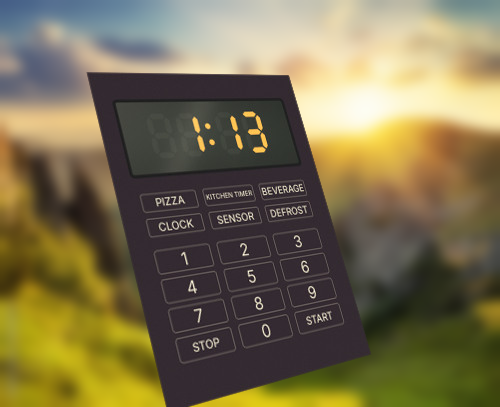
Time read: 1h13
